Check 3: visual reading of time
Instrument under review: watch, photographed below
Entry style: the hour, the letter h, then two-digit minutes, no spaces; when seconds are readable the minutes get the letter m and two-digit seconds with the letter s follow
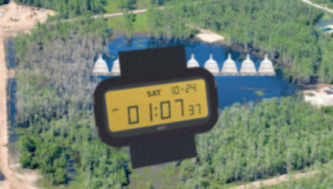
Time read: 1h07
